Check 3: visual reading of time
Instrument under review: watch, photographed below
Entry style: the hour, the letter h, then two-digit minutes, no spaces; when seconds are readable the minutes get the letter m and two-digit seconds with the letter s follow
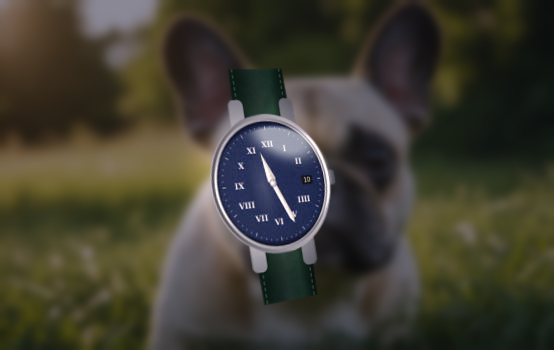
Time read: 11h26
